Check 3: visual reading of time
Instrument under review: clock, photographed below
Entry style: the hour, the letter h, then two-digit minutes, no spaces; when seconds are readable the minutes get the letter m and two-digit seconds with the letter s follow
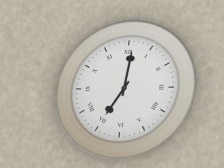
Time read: 7h01
